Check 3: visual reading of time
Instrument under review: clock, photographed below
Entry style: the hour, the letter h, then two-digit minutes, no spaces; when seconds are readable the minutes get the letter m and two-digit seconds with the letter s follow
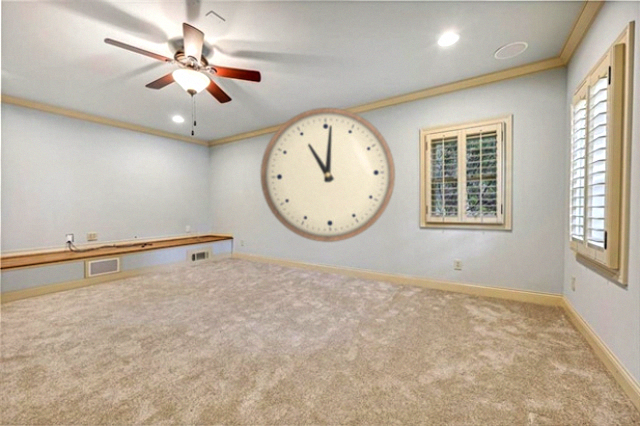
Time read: 11h01
